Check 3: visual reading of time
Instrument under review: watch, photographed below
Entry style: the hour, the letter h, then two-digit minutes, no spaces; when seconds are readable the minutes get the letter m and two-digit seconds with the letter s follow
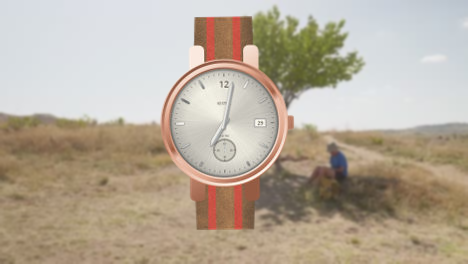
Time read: 7h02
